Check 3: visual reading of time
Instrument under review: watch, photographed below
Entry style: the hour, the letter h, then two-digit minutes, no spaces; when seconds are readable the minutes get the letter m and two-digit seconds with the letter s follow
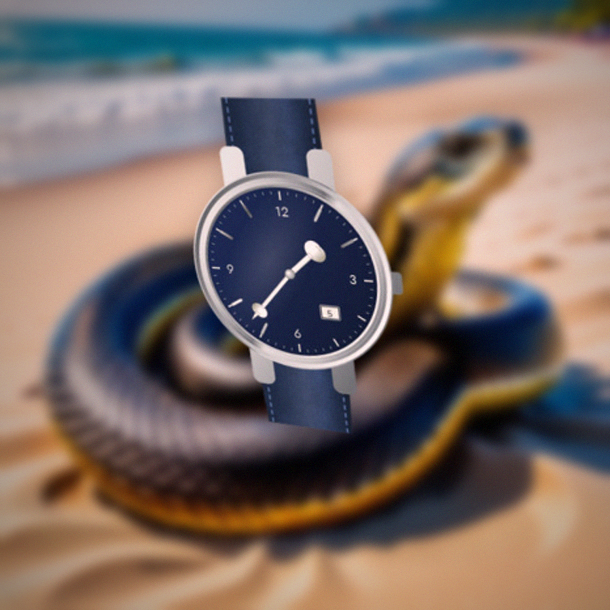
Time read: 1h37
